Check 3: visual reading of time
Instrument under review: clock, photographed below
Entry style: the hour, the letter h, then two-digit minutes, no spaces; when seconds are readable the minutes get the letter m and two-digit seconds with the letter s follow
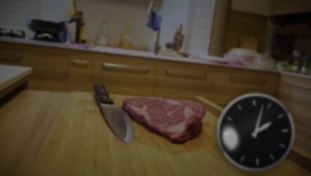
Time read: 2h03
